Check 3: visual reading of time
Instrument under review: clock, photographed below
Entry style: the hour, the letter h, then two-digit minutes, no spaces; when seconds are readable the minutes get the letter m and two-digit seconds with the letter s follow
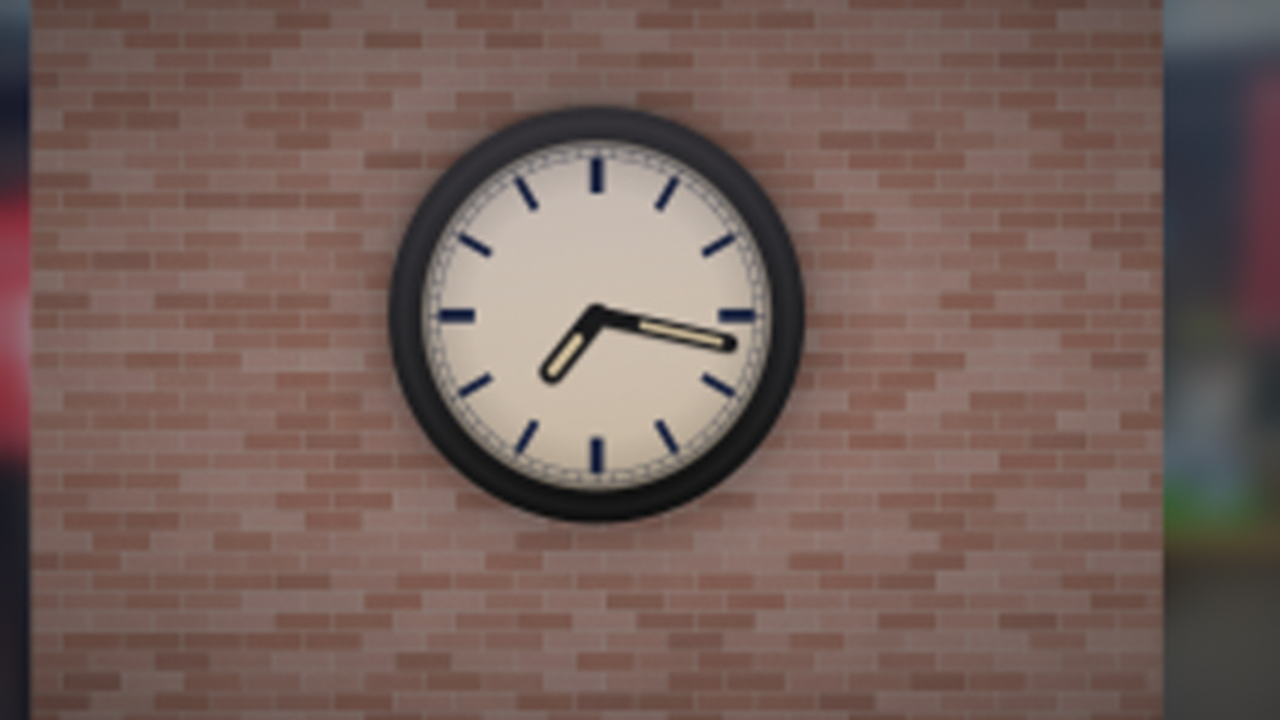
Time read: 7h17
